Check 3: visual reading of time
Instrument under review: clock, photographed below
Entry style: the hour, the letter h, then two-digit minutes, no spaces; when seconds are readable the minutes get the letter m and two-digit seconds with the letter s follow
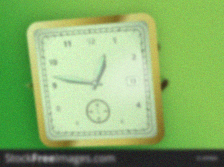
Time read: 12h47
